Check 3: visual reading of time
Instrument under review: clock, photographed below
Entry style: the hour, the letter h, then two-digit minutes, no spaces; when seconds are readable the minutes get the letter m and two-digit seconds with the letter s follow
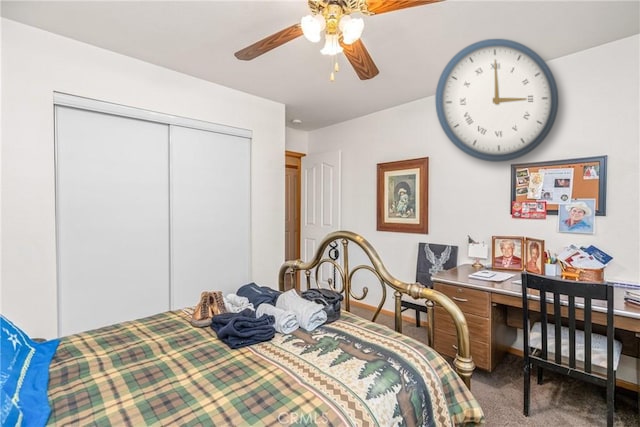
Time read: 3h00
